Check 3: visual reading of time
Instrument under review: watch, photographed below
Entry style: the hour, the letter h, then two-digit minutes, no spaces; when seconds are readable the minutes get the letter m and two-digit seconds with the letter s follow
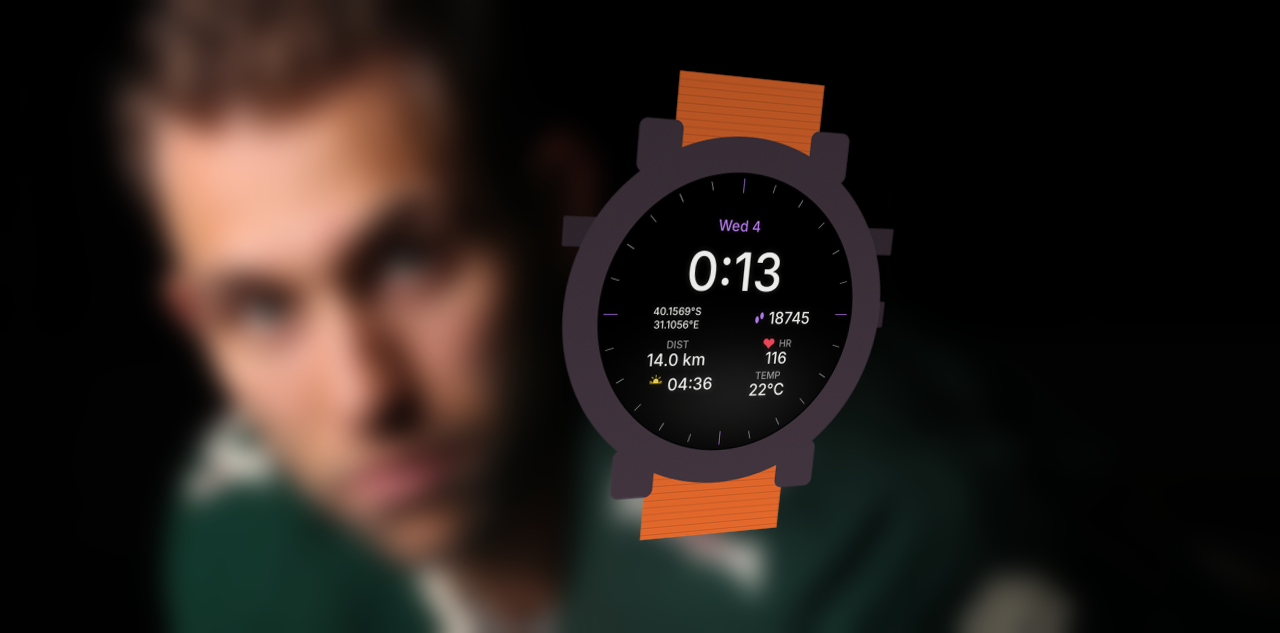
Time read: 0h13
